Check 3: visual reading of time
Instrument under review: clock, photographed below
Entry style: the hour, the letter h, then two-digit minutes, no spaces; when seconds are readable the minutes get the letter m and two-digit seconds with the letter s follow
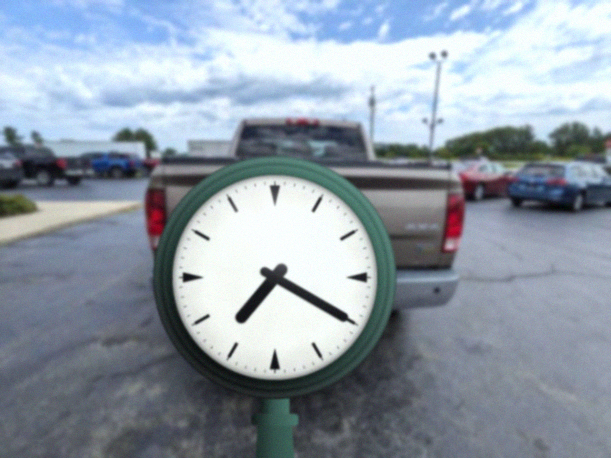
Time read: 7h20
